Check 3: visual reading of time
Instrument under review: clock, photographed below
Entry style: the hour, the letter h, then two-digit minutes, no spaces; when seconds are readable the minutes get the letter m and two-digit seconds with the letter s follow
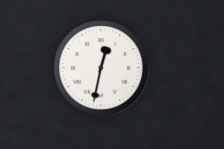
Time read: 12h32
